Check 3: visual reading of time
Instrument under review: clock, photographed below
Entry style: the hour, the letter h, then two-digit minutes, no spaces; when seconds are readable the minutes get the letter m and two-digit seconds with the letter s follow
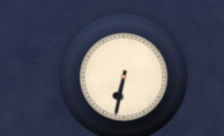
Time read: 6h32
